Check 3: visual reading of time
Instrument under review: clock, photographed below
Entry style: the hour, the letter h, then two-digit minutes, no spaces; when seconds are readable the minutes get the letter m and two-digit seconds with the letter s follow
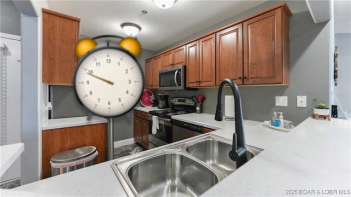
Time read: 9h49
